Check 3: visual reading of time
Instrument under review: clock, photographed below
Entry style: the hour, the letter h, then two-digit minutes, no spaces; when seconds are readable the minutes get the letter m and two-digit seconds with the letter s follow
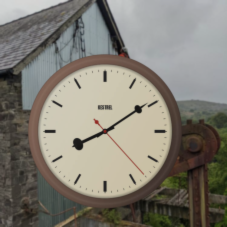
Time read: 8h09m23s
